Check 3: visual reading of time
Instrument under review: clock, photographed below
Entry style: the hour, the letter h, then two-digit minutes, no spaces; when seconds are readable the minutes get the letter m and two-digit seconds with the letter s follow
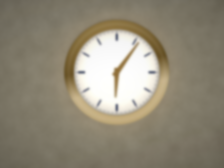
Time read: 6h06
